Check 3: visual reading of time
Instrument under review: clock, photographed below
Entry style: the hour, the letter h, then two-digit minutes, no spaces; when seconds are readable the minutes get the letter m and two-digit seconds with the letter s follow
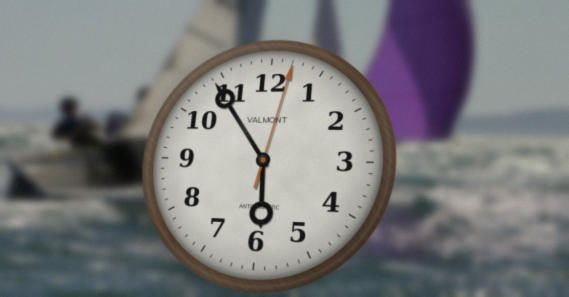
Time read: 5h54m02s
